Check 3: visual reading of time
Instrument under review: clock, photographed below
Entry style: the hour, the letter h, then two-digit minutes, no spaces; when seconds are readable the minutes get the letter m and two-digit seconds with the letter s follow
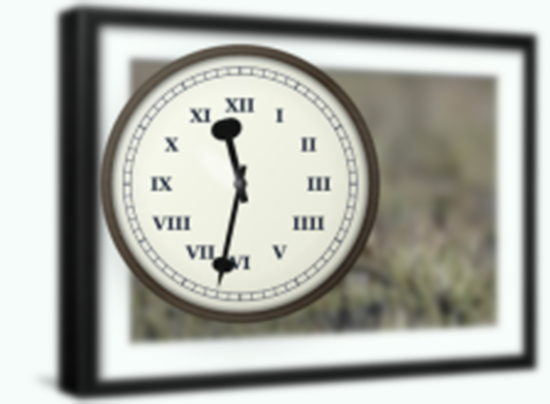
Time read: 11h32
